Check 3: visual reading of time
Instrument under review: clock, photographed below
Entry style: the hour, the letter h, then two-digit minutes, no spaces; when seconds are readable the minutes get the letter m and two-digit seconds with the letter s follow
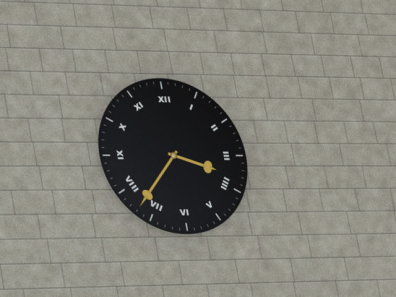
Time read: 3h37
